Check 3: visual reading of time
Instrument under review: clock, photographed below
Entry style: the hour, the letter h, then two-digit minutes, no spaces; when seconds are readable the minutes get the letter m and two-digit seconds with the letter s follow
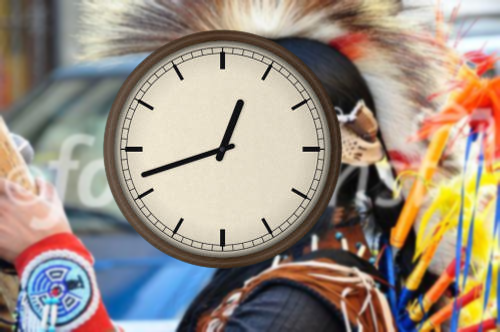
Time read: 12h42
